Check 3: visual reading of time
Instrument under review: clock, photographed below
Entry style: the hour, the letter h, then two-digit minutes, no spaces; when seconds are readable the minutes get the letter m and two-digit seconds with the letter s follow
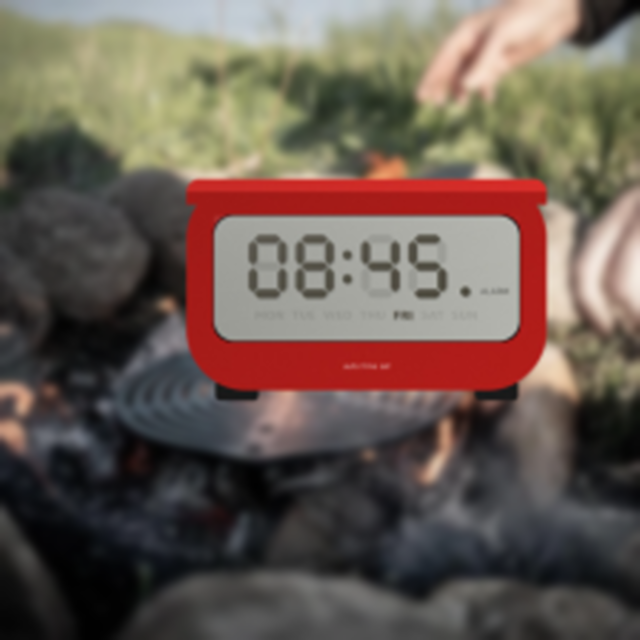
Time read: 8h45
